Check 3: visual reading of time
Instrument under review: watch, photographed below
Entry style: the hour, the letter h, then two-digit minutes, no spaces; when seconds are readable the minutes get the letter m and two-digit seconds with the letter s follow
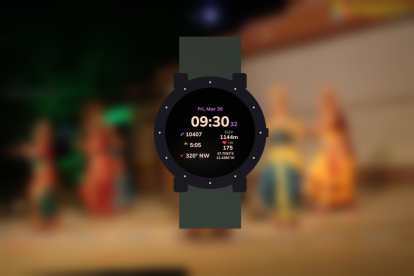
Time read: 9h30
